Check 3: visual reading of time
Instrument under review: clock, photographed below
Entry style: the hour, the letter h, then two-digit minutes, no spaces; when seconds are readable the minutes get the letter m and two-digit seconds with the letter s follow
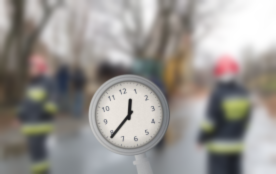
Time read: 12h39
